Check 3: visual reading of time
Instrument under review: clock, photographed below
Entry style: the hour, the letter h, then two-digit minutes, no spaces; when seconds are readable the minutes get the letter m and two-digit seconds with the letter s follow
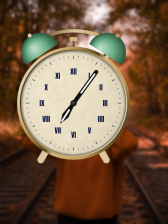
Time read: 7h06
